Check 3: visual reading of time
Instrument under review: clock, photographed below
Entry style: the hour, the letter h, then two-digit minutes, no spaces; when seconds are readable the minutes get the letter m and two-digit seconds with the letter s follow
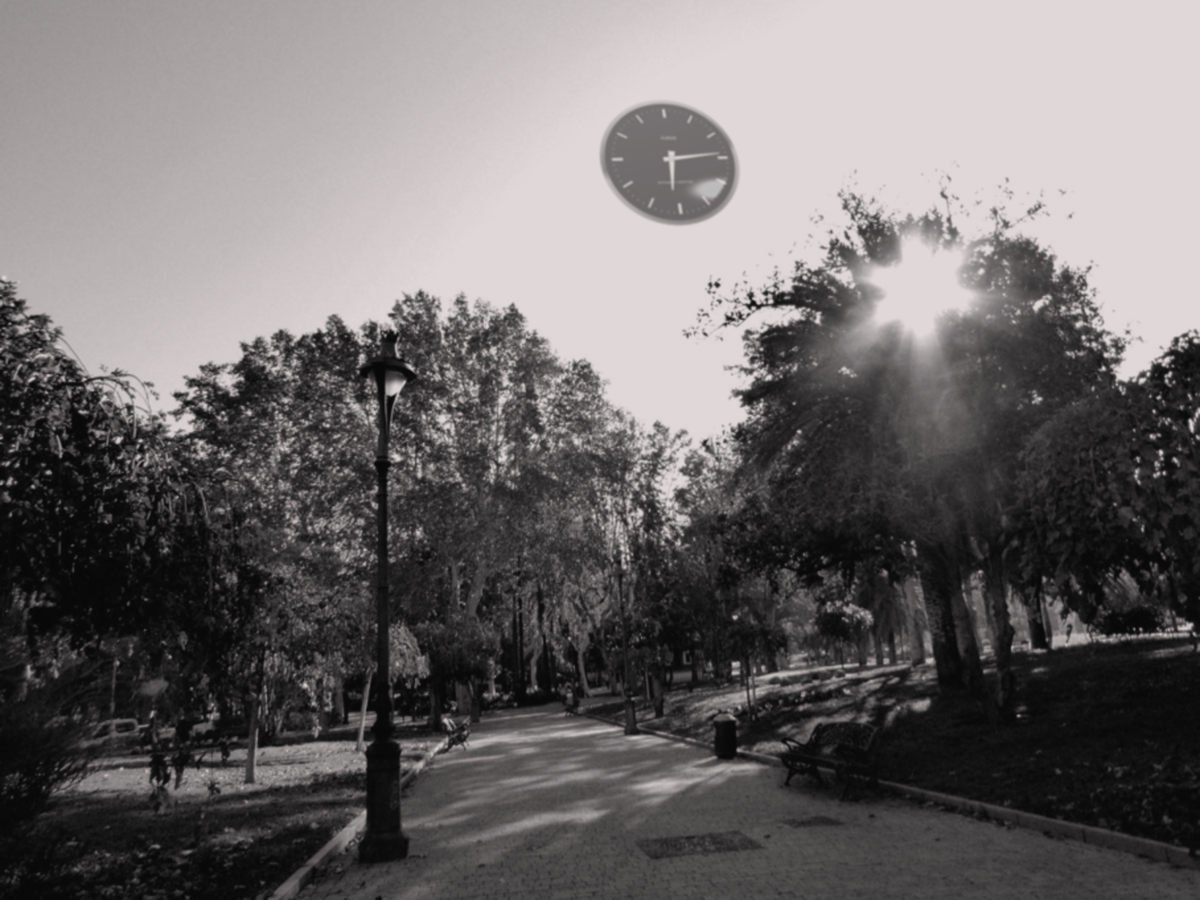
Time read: 6h14
